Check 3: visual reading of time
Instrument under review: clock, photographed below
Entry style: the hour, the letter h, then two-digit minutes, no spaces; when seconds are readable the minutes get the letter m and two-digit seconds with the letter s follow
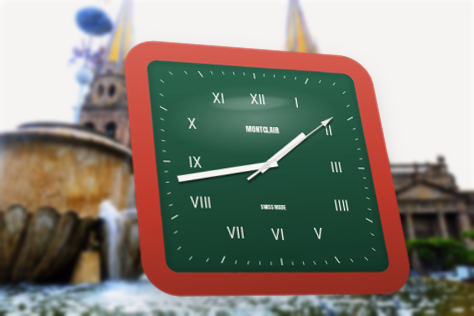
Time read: 1h43m09s
